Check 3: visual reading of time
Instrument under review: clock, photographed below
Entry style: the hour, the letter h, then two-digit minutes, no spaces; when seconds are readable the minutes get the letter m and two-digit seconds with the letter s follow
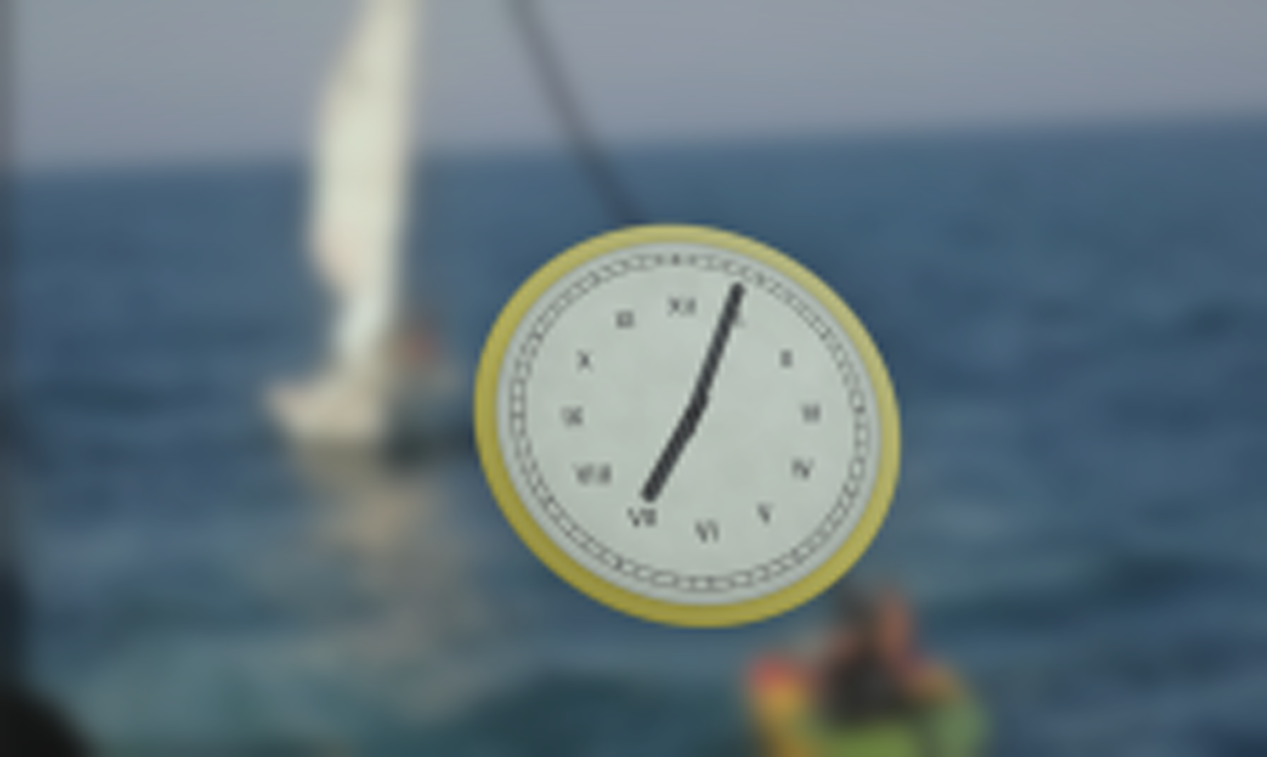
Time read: 7h04
